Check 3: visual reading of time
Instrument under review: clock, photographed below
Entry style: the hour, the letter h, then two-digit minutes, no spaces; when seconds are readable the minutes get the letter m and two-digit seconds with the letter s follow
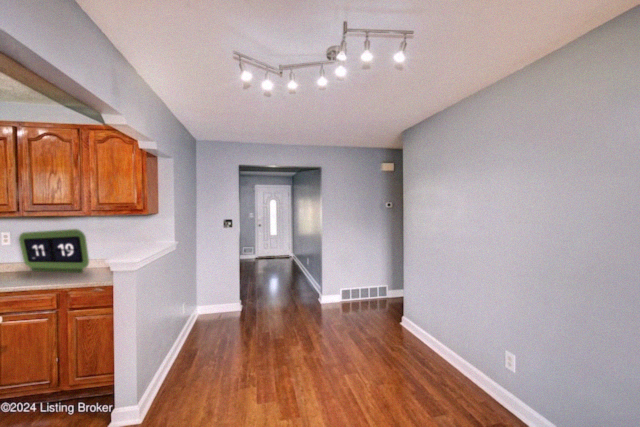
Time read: 11h19
